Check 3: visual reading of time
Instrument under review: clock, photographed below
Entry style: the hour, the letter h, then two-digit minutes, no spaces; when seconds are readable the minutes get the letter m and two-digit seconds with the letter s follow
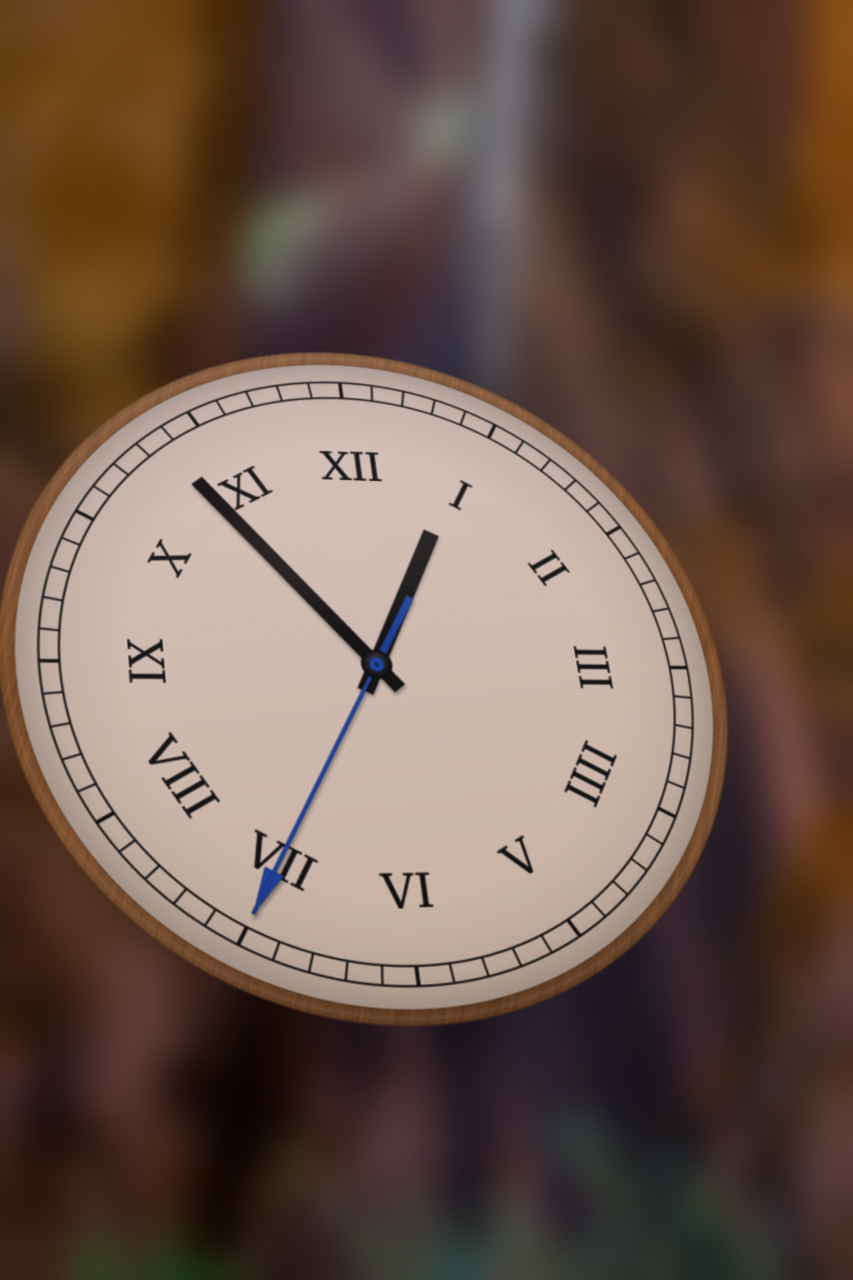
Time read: 12h53m35s
